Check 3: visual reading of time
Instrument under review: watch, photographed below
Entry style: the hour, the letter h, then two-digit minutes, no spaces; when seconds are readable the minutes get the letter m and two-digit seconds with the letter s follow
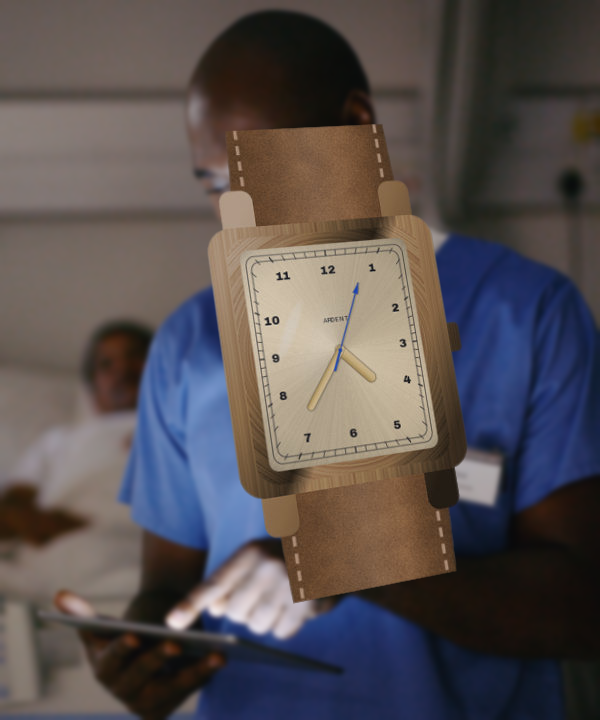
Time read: 4h36m04s
